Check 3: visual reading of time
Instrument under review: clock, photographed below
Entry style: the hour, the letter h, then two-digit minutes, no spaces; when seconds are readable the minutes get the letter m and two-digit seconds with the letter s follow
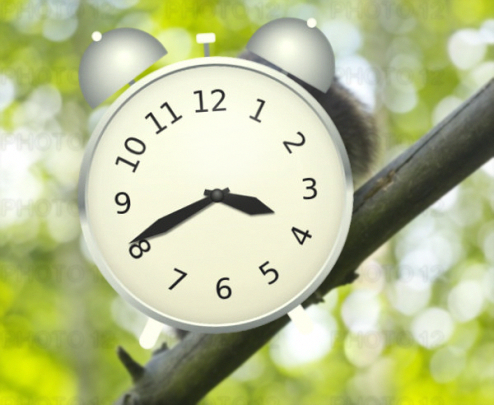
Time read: 3h41
